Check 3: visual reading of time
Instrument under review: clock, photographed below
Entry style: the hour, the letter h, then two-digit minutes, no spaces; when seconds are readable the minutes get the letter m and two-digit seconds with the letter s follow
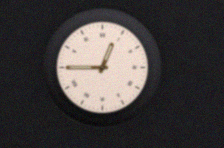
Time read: 12h45
